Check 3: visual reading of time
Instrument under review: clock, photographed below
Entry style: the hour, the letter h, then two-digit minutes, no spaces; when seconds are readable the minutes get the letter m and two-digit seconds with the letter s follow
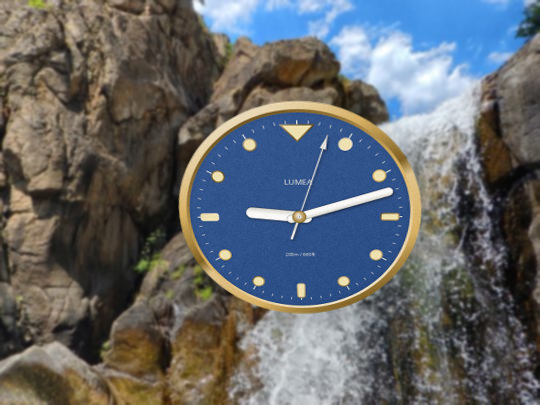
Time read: 9h12m03s
